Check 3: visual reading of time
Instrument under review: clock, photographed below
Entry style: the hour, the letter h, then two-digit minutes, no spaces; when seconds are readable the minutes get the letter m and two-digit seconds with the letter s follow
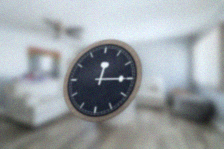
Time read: 12h15
